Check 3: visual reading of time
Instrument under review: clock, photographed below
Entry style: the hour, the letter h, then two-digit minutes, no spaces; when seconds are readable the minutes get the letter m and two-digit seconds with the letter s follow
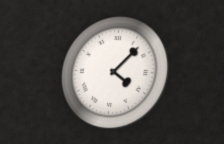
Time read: 4h07
